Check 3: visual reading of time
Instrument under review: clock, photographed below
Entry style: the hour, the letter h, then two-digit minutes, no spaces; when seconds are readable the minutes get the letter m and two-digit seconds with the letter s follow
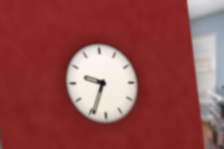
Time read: 9h34
